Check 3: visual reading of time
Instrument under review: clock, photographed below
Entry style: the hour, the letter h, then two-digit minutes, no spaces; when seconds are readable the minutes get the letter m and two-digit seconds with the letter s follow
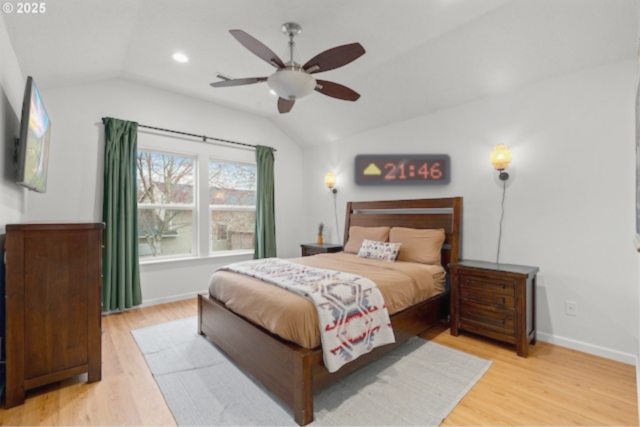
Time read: 21h46
